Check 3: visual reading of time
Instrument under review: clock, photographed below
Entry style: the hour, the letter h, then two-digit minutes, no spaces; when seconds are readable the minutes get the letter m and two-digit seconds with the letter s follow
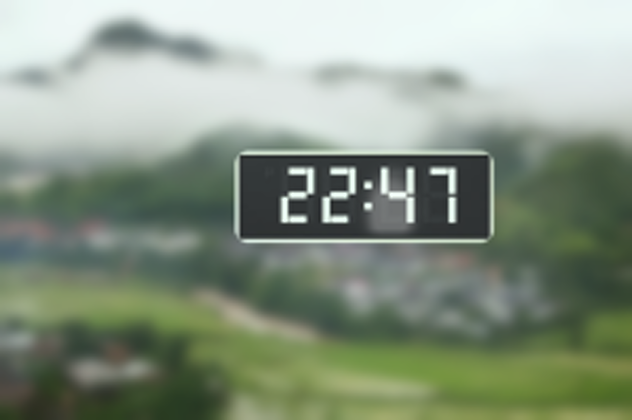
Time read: 22h47
